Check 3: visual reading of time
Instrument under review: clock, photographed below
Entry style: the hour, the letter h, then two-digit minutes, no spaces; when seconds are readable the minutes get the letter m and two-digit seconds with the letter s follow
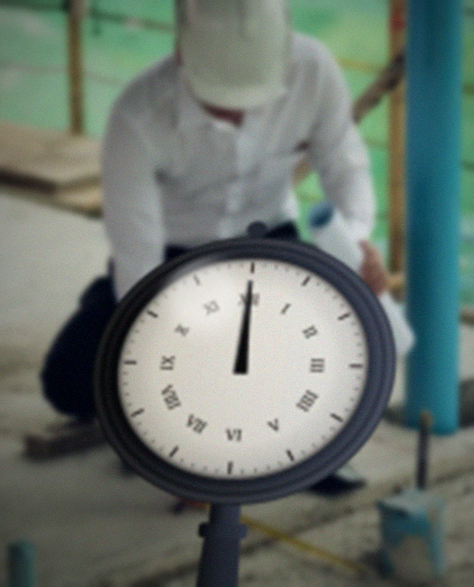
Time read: 12h00
